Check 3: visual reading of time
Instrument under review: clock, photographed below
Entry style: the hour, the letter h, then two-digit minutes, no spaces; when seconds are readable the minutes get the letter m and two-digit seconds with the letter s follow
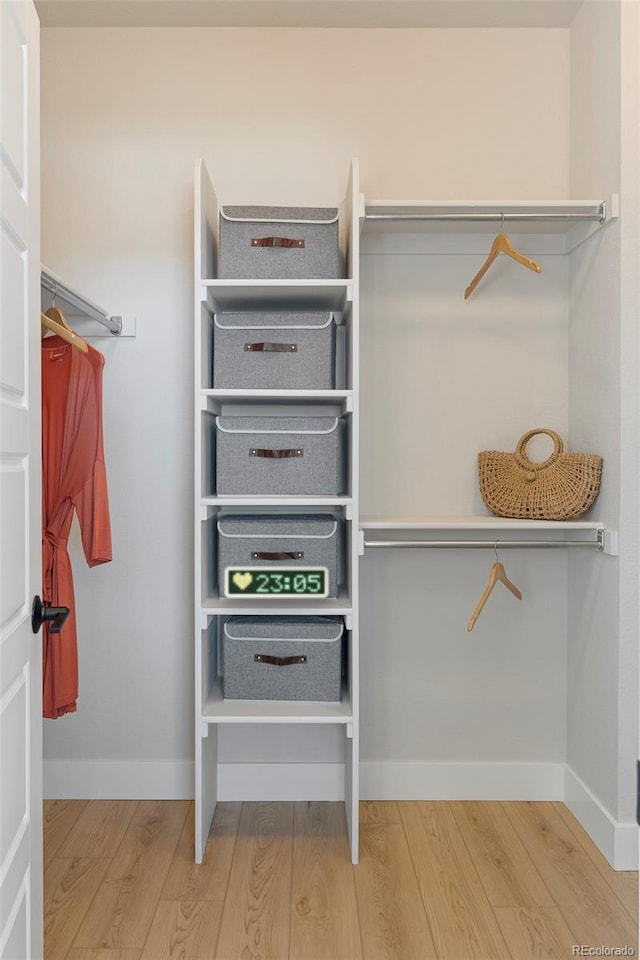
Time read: 23h05
